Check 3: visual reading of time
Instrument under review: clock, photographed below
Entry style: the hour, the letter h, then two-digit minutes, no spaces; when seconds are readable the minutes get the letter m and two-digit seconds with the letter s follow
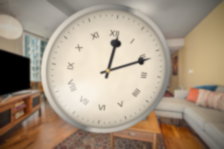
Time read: 12h11
